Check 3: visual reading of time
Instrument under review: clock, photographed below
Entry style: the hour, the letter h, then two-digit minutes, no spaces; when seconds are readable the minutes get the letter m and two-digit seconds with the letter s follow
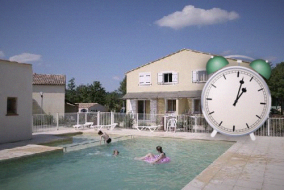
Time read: 1h02
